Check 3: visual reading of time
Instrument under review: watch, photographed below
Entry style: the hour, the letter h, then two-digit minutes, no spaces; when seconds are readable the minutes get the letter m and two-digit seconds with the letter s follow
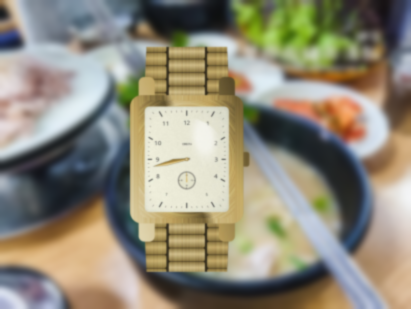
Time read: 8h43
